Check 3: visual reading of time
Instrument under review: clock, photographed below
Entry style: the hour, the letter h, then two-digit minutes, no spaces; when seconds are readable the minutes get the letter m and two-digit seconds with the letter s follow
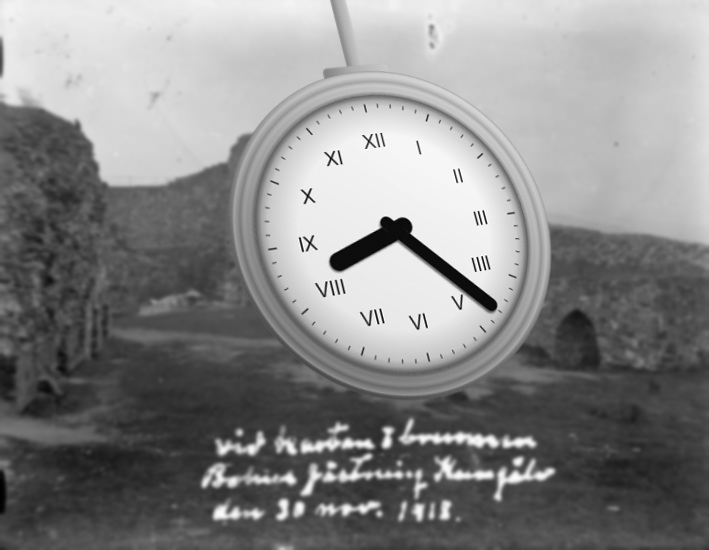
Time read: 8h23
